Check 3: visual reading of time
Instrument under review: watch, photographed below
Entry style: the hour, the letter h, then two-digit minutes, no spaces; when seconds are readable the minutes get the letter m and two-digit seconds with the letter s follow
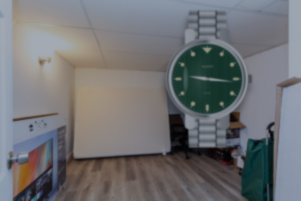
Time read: 9h16
